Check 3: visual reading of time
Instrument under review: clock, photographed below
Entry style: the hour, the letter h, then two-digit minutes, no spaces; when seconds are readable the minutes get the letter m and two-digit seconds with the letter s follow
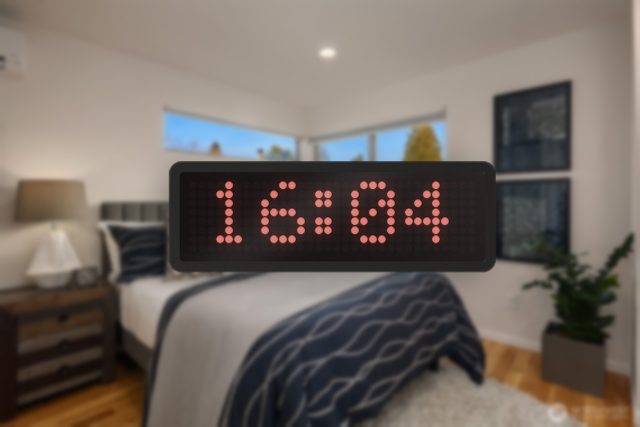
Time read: 16h04
